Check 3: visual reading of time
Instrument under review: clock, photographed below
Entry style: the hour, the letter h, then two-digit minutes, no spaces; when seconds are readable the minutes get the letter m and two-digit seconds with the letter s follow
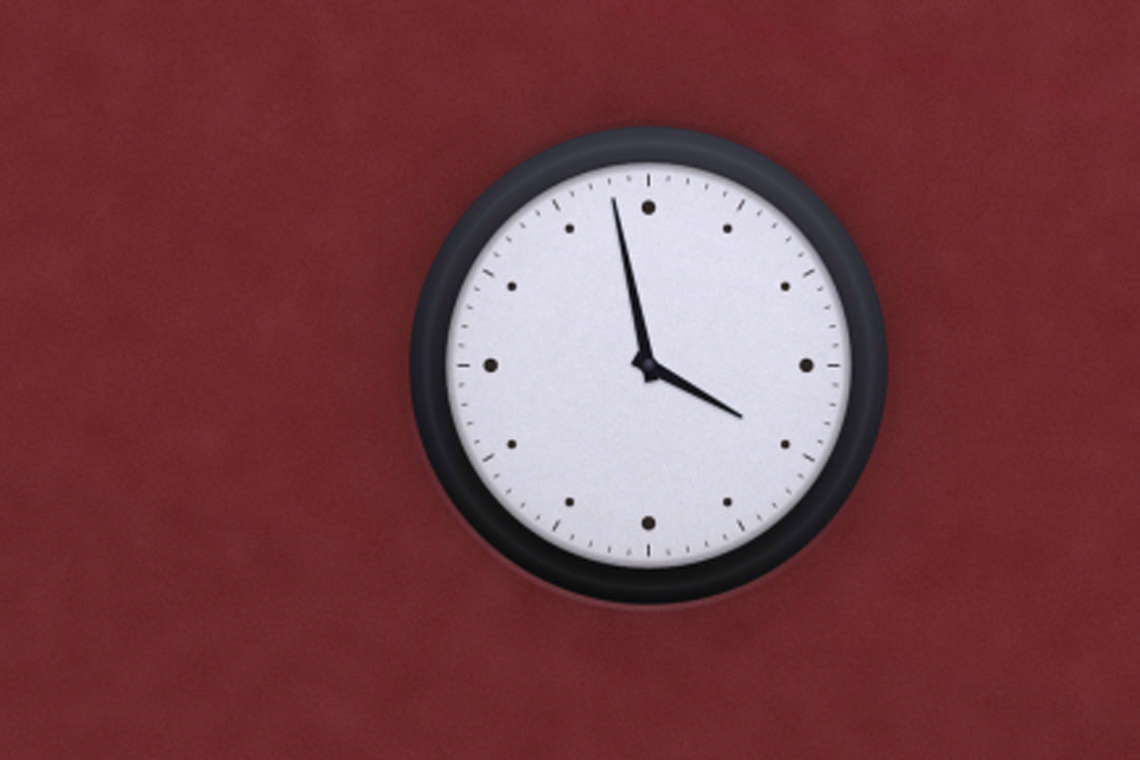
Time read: 3h58
